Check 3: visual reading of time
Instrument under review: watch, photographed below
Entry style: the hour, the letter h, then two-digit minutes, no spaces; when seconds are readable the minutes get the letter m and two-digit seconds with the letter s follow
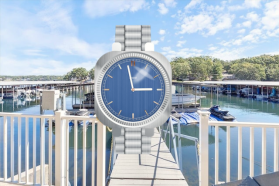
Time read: 2h58
